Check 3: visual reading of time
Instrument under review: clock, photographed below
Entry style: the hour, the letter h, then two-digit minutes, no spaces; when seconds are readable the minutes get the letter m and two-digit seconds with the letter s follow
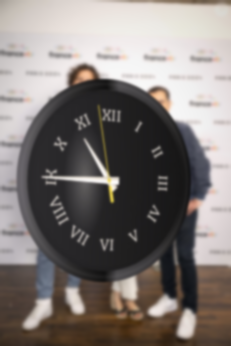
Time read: 10h44m58s
